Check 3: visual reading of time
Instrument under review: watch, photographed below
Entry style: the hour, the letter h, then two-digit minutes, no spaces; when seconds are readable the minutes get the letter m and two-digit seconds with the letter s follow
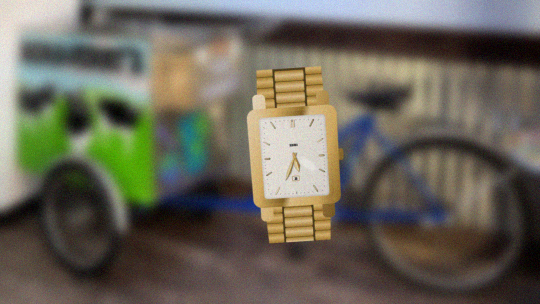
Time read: 5h34
